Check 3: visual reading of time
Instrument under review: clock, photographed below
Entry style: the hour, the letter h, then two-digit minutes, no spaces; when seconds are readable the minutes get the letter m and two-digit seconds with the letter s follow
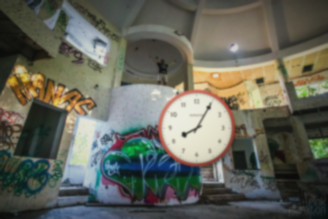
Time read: 8h05
